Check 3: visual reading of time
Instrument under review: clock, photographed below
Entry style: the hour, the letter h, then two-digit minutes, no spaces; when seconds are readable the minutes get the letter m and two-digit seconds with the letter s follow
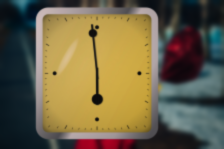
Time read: 5h59
